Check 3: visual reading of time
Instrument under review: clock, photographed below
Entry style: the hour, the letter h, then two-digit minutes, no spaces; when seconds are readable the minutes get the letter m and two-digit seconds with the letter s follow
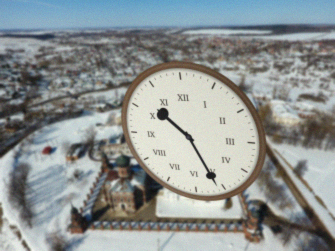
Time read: 10h26
